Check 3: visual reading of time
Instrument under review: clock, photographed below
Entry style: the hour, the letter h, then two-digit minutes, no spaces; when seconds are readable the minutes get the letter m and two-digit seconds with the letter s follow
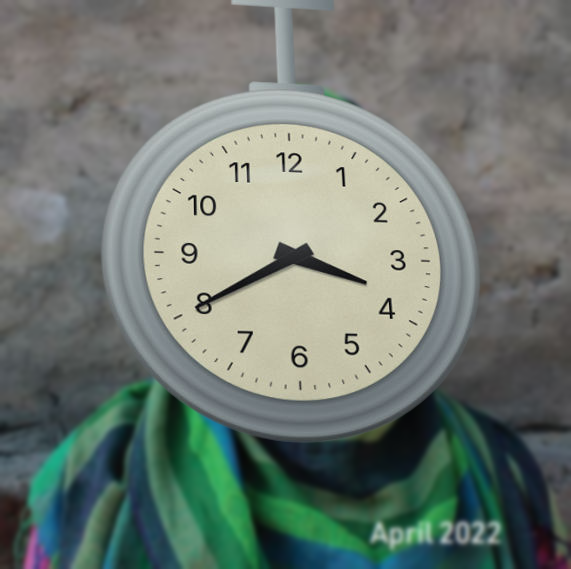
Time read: 3h40
